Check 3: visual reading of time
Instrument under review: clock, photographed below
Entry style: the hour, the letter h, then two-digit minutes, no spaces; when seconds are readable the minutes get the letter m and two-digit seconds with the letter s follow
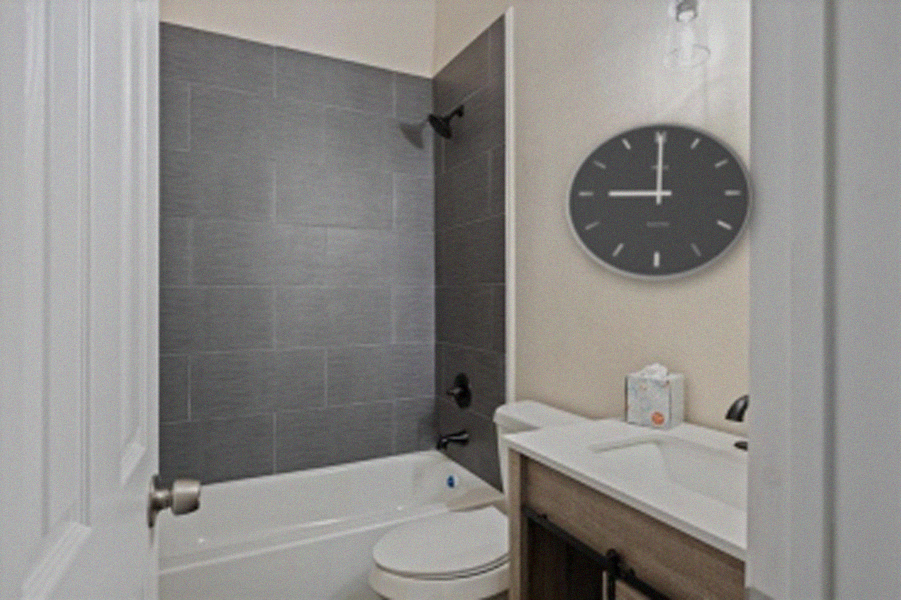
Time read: 9h00
